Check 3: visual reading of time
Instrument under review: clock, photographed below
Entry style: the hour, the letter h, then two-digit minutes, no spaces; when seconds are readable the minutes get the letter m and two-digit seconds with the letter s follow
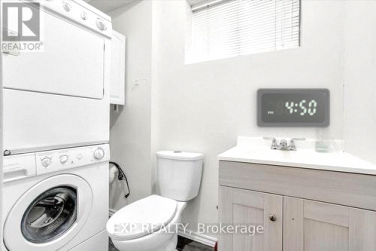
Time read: 4h50
